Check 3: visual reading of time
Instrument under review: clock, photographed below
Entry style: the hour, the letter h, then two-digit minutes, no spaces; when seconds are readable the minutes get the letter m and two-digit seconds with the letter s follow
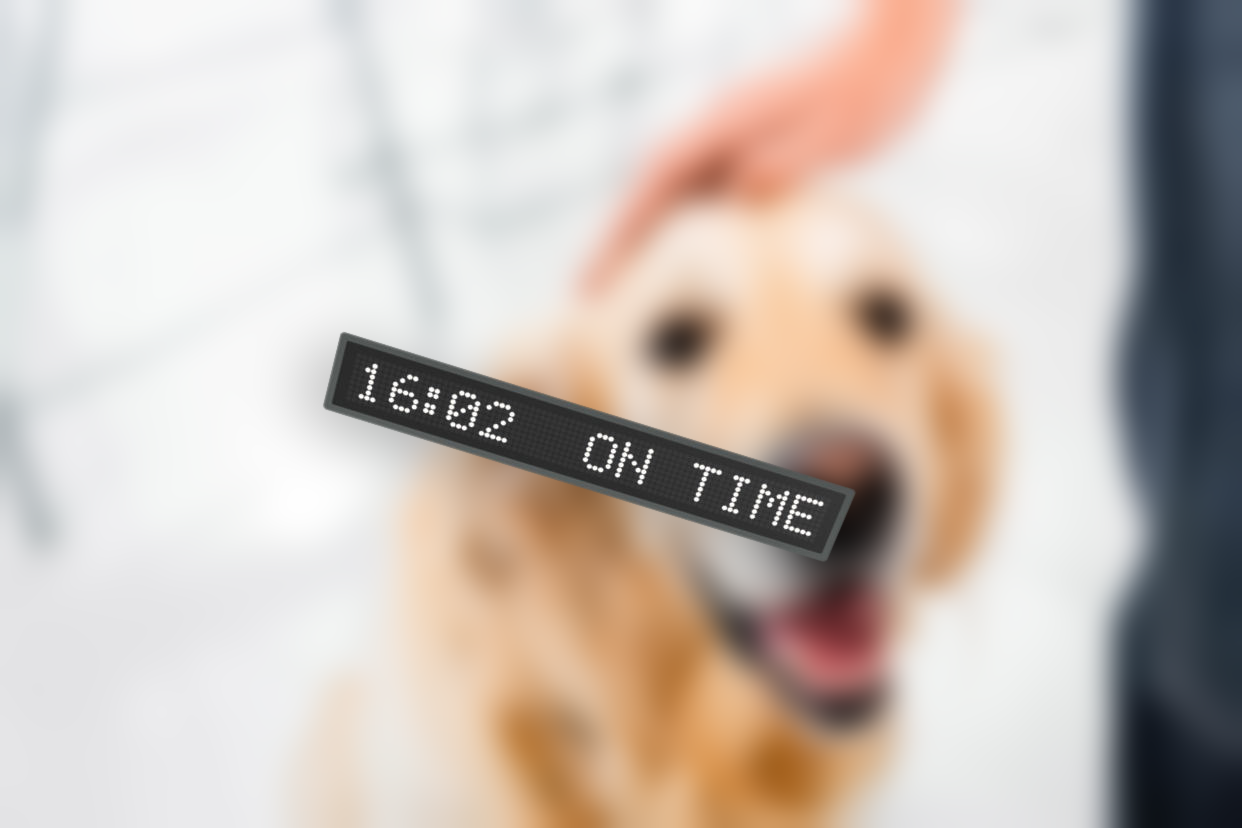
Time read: 16h02
